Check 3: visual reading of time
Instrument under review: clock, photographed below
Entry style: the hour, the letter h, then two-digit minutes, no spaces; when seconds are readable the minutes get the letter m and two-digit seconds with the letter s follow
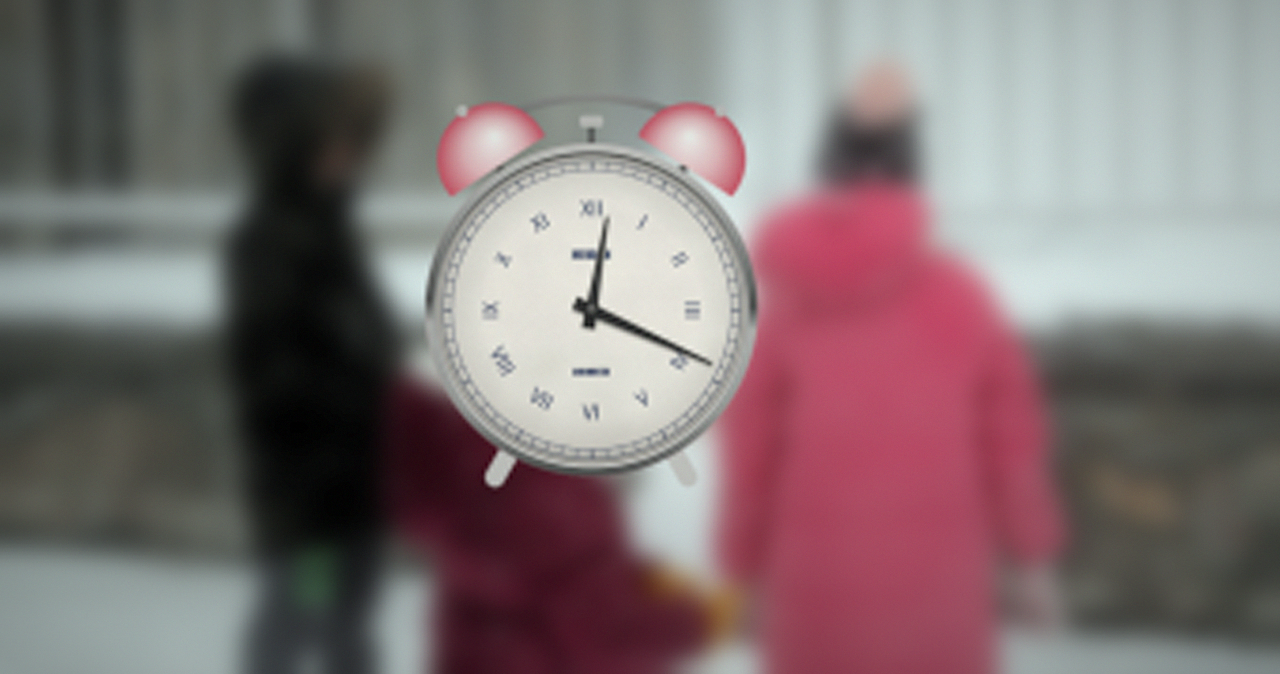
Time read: 12h19
